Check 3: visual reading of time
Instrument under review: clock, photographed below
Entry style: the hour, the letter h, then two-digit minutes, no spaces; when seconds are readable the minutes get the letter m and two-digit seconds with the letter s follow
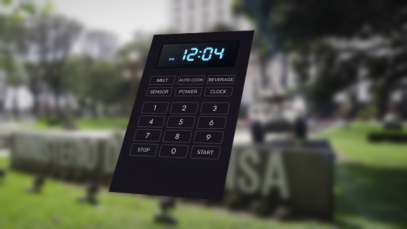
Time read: 12h04
